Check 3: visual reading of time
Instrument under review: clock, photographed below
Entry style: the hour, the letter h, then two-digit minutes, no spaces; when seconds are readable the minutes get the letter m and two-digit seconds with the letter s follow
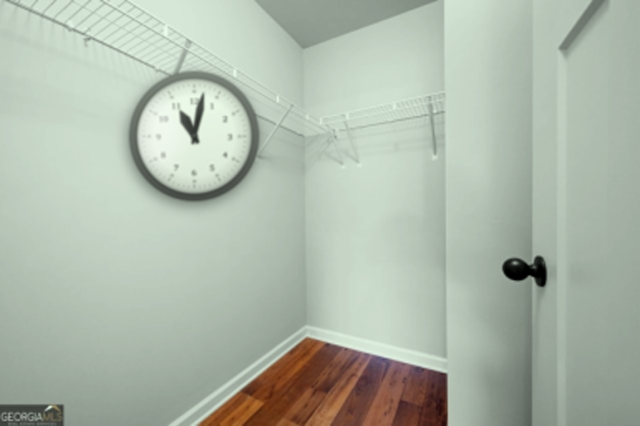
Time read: 11h02
